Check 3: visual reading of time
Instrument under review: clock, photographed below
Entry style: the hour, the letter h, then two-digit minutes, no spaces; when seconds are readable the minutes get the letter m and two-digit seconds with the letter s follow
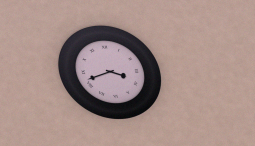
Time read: 3h42
